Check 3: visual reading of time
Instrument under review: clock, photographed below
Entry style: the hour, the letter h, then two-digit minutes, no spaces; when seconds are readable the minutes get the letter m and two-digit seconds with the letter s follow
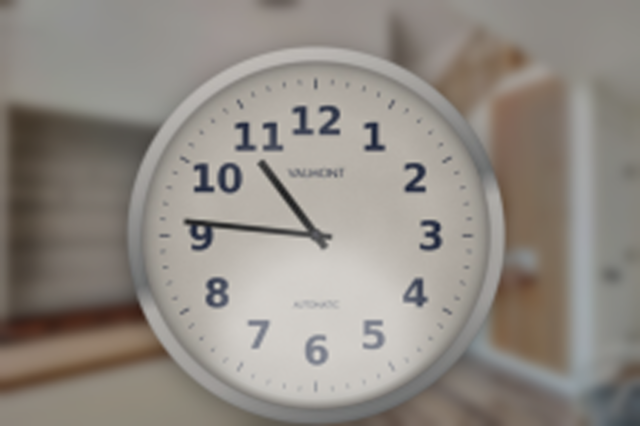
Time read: 10h46
